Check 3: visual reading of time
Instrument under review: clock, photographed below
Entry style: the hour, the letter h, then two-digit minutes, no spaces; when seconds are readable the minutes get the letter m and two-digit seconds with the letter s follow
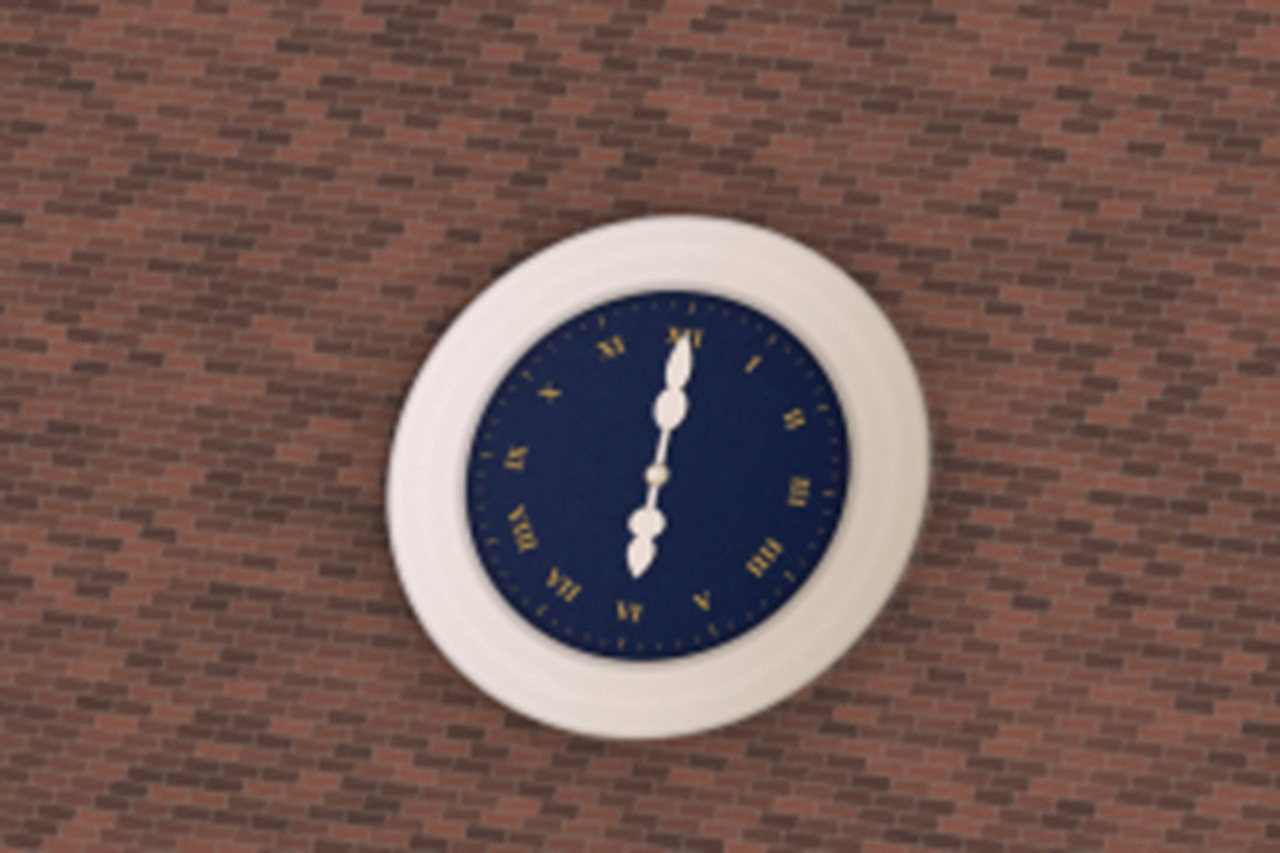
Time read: 6h00
